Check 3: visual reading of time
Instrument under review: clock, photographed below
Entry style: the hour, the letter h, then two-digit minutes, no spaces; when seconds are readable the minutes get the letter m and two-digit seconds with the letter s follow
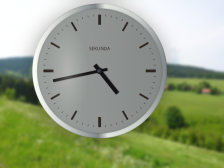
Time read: 4h43
